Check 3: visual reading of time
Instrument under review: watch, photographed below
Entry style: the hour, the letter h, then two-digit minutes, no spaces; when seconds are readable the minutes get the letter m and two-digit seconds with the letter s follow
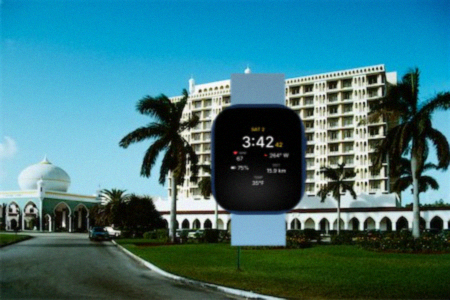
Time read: 3h42
